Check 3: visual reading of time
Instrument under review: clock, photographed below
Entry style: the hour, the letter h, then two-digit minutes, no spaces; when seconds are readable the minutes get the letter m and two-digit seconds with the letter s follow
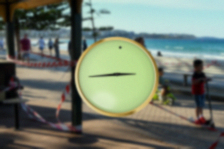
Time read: 2h43
